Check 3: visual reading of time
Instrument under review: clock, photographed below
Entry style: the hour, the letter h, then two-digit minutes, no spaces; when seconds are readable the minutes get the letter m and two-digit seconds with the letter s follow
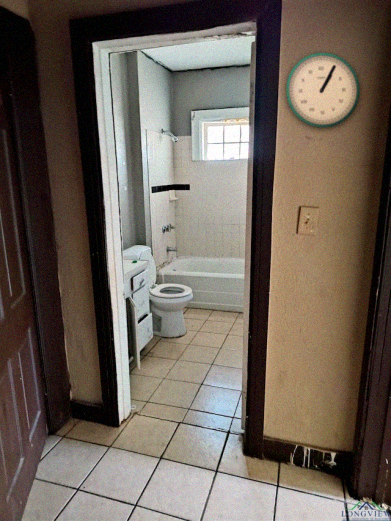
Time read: 1h05
